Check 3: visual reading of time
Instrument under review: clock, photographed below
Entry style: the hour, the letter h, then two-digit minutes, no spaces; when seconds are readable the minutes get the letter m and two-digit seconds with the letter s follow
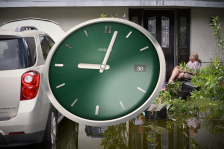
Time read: 9h02
